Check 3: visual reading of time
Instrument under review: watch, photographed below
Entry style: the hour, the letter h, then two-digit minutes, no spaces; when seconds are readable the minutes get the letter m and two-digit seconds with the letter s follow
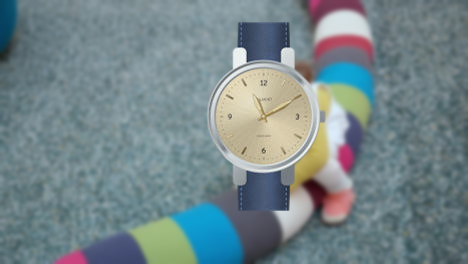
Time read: 11h10
